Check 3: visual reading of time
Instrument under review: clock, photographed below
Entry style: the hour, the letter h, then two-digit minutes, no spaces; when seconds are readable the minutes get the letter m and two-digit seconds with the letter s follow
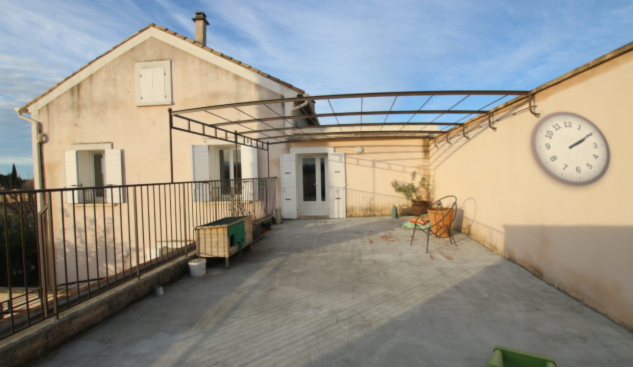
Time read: 2h10
